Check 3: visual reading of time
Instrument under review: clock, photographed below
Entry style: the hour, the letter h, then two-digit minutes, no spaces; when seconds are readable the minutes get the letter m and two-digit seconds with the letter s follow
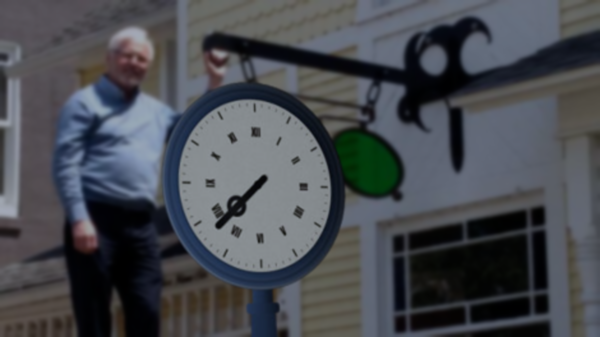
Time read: 7h38
